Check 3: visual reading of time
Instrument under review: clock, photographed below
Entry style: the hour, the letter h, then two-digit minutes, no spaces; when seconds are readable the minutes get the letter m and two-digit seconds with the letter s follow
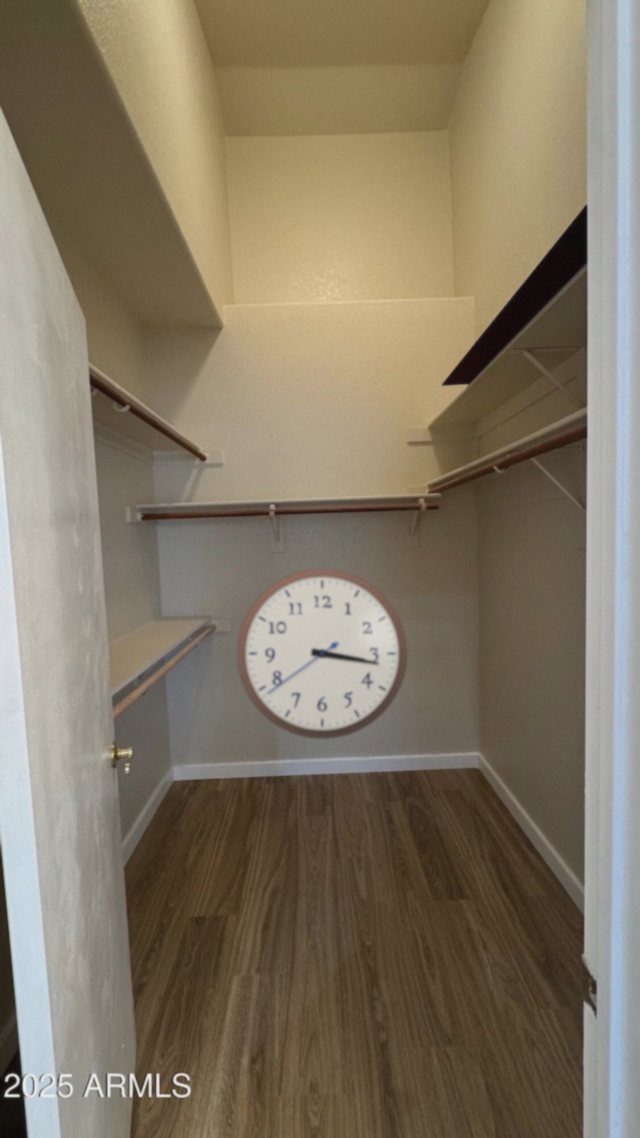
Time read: 3h16m39s
